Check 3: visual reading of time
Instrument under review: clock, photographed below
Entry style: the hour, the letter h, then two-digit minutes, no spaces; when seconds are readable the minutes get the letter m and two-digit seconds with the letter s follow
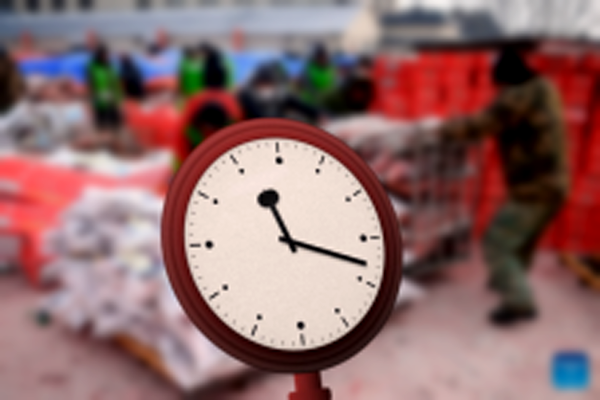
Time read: 11h18
